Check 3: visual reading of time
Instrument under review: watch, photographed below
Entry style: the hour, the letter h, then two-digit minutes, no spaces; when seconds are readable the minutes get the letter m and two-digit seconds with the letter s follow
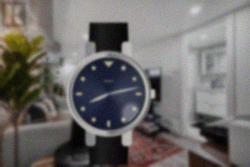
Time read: 8h13
